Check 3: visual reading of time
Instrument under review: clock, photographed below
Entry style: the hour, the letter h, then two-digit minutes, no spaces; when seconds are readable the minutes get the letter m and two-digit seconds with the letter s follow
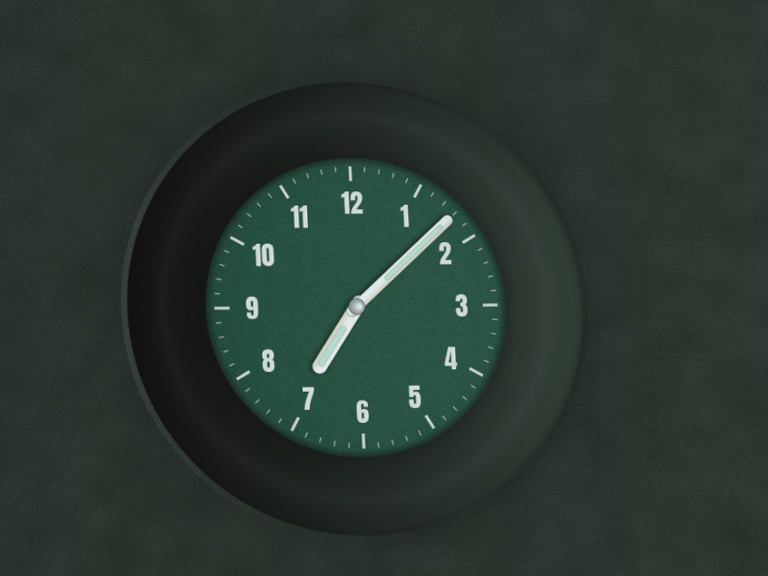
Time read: 7h08
